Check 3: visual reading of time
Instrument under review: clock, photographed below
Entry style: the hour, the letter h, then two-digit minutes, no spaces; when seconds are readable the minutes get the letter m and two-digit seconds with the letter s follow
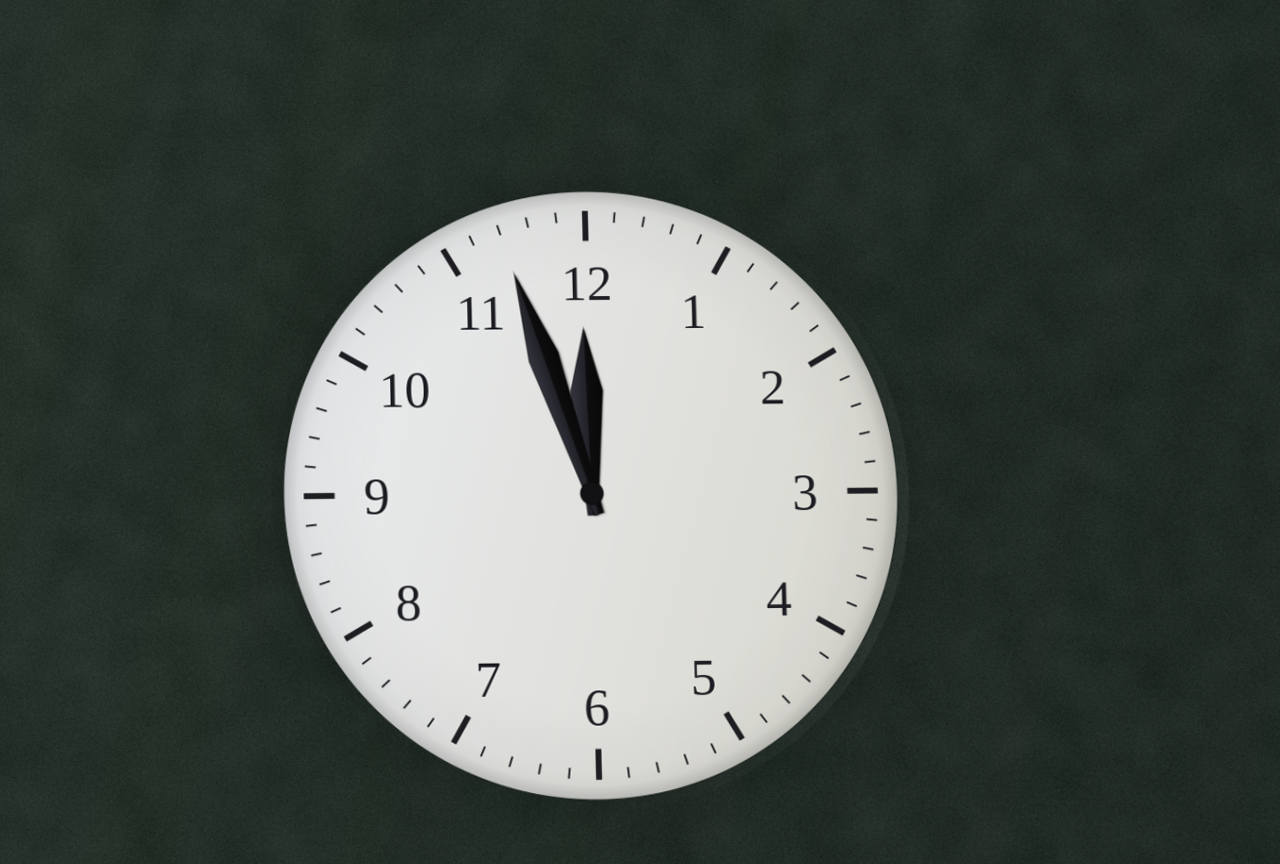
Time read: 11h57
